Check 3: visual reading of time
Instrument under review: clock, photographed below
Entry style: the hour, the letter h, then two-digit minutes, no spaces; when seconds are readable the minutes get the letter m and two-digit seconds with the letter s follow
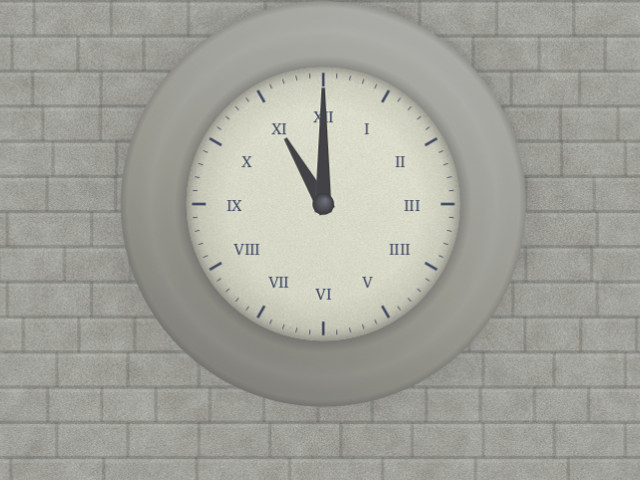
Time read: 11h00
